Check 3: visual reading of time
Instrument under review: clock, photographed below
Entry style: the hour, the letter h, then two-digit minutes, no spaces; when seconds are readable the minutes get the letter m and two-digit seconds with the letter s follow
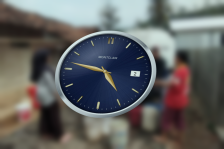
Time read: 4h47
